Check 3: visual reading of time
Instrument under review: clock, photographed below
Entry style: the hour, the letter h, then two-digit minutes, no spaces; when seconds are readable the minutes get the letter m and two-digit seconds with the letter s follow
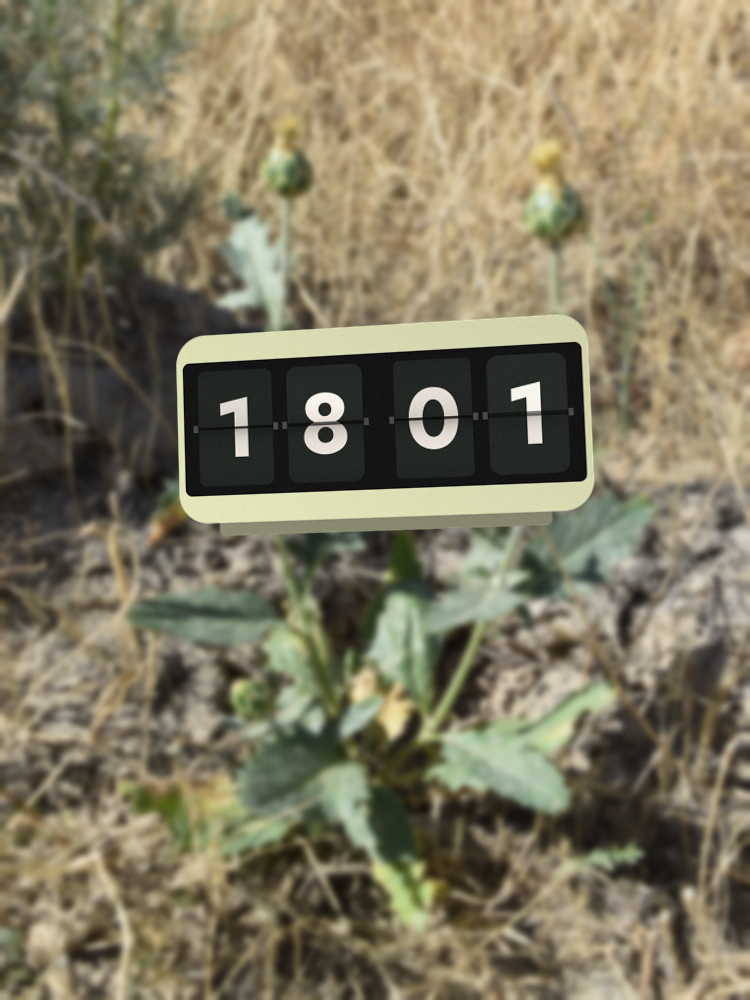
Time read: 18h01
